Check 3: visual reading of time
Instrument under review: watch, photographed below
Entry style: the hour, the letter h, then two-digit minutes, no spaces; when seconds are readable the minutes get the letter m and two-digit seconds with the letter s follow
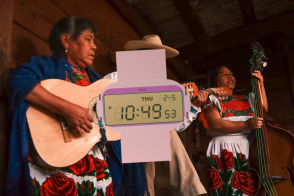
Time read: 10h49m53s
